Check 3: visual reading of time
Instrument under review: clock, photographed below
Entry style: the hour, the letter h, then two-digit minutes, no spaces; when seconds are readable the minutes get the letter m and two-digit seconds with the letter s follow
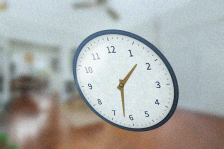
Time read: 1h32
